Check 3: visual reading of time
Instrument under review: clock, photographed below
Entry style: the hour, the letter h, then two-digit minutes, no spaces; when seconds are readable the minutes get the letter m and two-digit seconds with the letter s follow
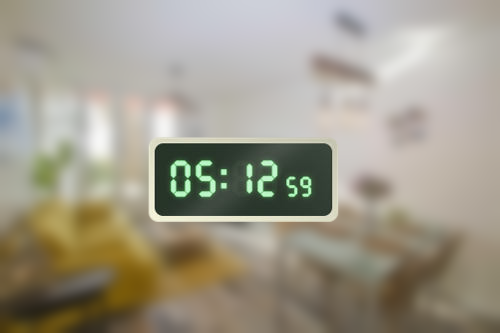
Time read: 5h12m59s
